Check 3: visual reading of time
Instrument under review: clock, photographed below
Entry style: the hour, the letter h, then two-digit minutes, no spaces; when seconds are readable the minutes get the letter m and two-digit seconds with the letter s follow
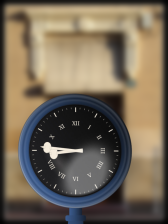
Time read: 8h46
